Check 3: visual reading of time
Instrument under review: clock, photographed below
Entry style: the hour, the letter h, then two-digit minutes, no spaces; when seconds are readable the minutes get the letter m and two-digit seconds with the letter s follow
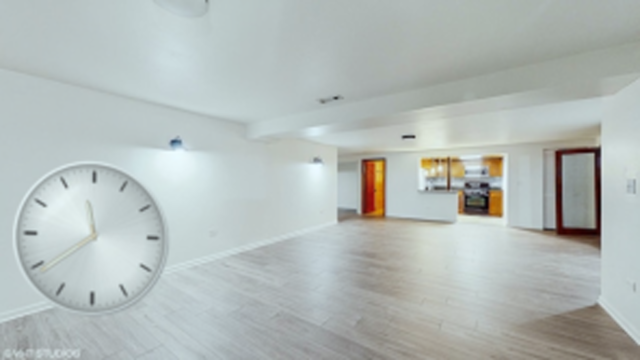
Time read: 11h39
